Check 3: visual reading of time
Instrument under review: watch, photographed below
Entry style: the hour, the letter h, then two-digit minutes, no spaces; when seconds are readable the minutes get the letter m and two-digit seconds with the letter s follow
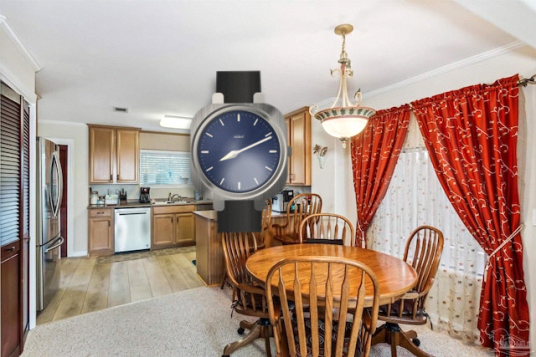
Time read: 8h11
